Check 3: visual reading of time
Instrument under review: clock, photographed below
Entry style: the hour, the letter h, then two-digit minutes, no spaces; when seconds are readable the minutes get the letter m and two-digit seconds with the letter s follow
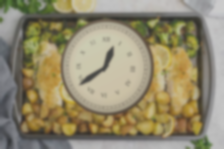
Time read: 12h39
